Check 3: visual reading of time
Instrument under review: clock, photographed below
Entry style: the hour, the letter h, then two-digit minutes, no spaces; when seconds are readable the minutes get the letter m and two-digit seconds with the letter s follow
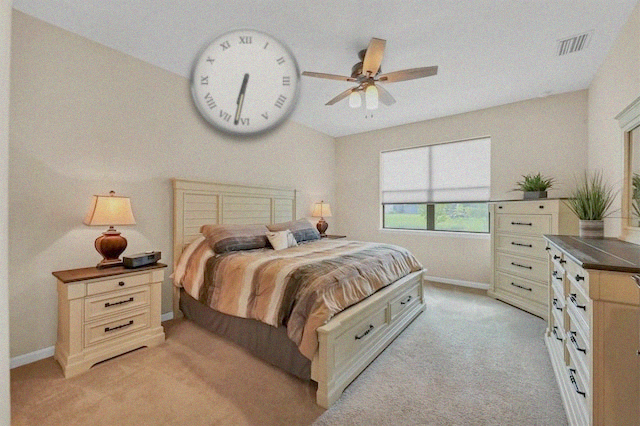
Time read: 6h32
